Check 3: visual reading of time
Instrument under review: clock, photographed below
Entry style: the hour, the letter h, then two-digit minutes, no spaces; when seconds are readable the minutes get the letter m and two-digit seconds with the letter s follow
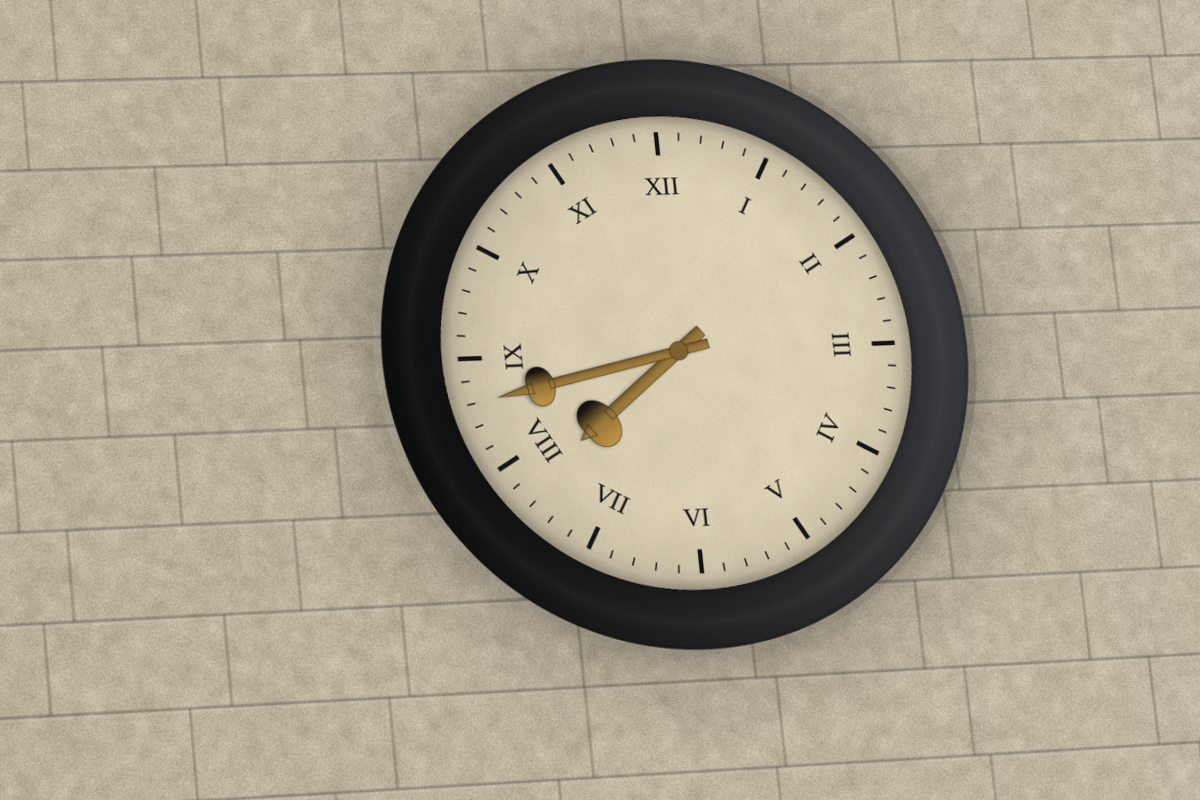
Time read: 7h43
